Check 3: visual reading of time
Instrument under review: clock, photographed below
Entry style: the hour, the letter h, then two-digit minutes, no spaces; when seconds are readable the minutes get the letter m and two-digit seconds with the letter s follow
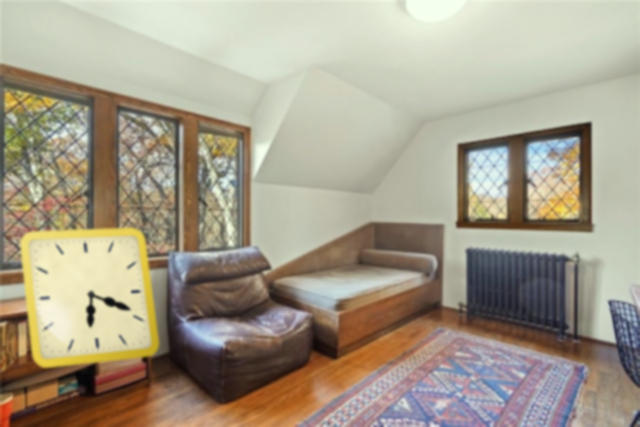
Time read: 6h19
